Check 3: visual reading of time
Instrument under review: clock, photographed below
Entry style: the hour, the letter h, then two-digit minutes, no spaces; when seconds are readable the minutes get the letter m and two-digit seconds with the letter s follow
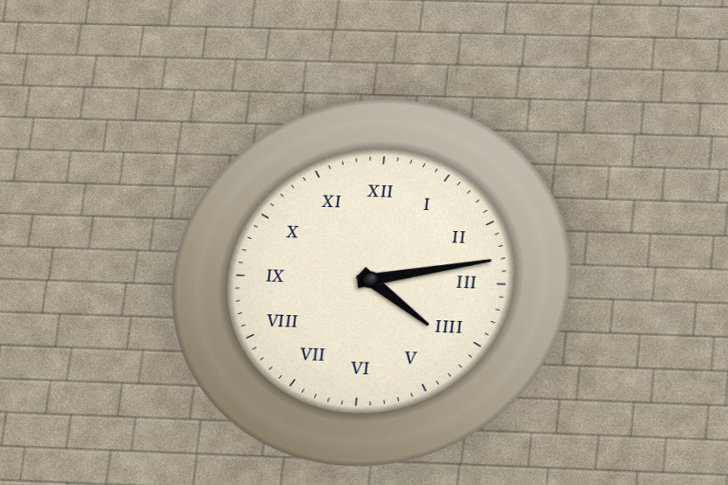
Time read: 4h13
